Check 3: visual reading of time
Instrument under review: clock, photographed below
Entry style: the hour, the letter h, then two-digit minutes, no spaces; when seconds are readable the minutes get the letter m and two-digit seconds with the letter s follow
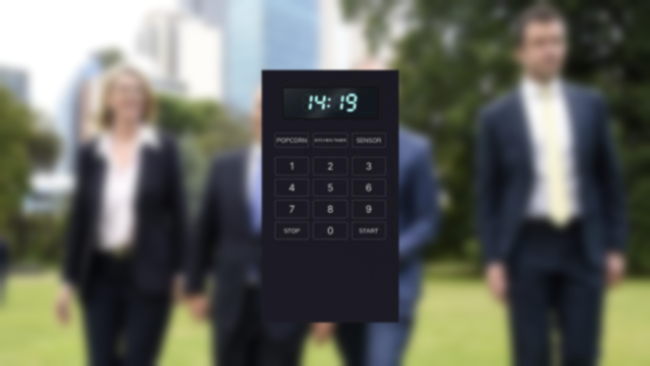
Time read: 14h19
